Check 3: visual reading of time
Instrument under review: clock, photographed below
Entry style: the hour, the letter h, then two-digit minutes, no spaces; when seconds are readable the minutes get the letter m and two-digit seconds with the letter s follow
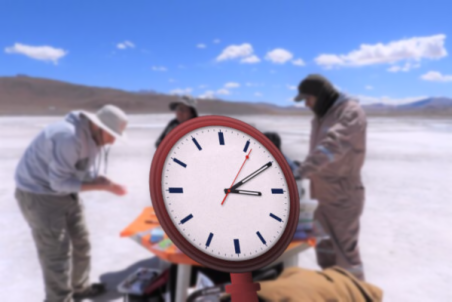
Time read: 3h10m06s
